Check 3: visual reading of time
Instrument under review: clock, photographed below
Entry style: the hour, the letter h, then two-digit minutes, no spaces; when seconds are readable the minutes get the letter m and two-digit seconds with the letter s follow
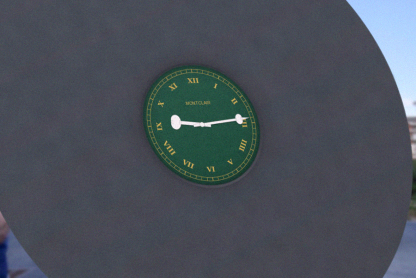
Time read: 9h14
